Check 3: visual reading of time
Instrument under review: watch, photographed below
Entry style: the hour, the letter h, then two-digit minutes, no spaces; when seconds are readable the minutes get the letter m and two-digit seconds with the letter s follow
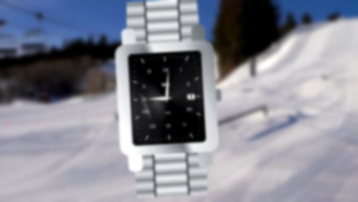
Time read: 9h01
